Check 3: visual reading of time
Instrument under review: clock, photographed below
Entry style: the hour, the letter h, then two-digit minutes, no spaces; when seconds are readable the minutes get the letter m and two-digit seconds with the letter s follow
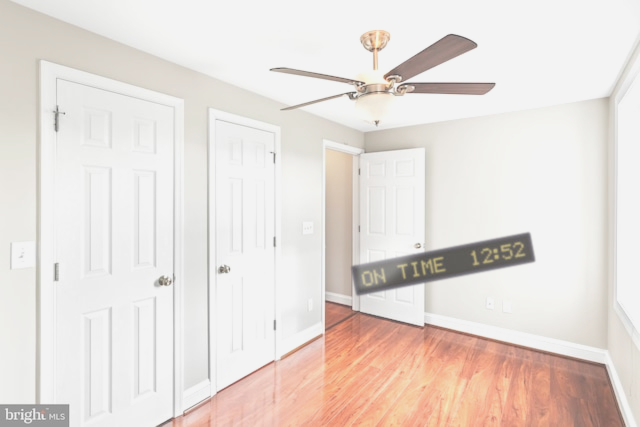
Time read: 12h52
